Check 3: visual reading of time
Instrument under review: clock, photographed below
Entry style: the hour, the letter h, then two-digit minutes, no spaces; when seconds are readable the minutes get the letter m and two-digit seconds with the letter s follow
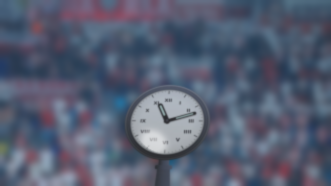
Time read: 11h12
